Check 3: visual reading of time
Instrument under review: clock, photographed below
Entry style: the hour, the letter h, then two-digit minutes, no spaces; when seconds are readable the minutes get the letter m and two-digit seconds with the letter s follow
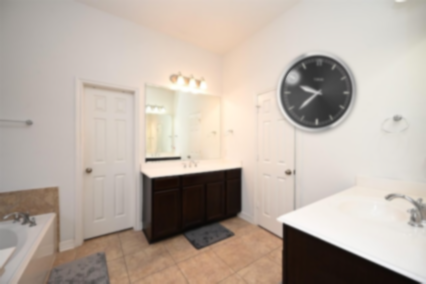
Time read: 9h38
